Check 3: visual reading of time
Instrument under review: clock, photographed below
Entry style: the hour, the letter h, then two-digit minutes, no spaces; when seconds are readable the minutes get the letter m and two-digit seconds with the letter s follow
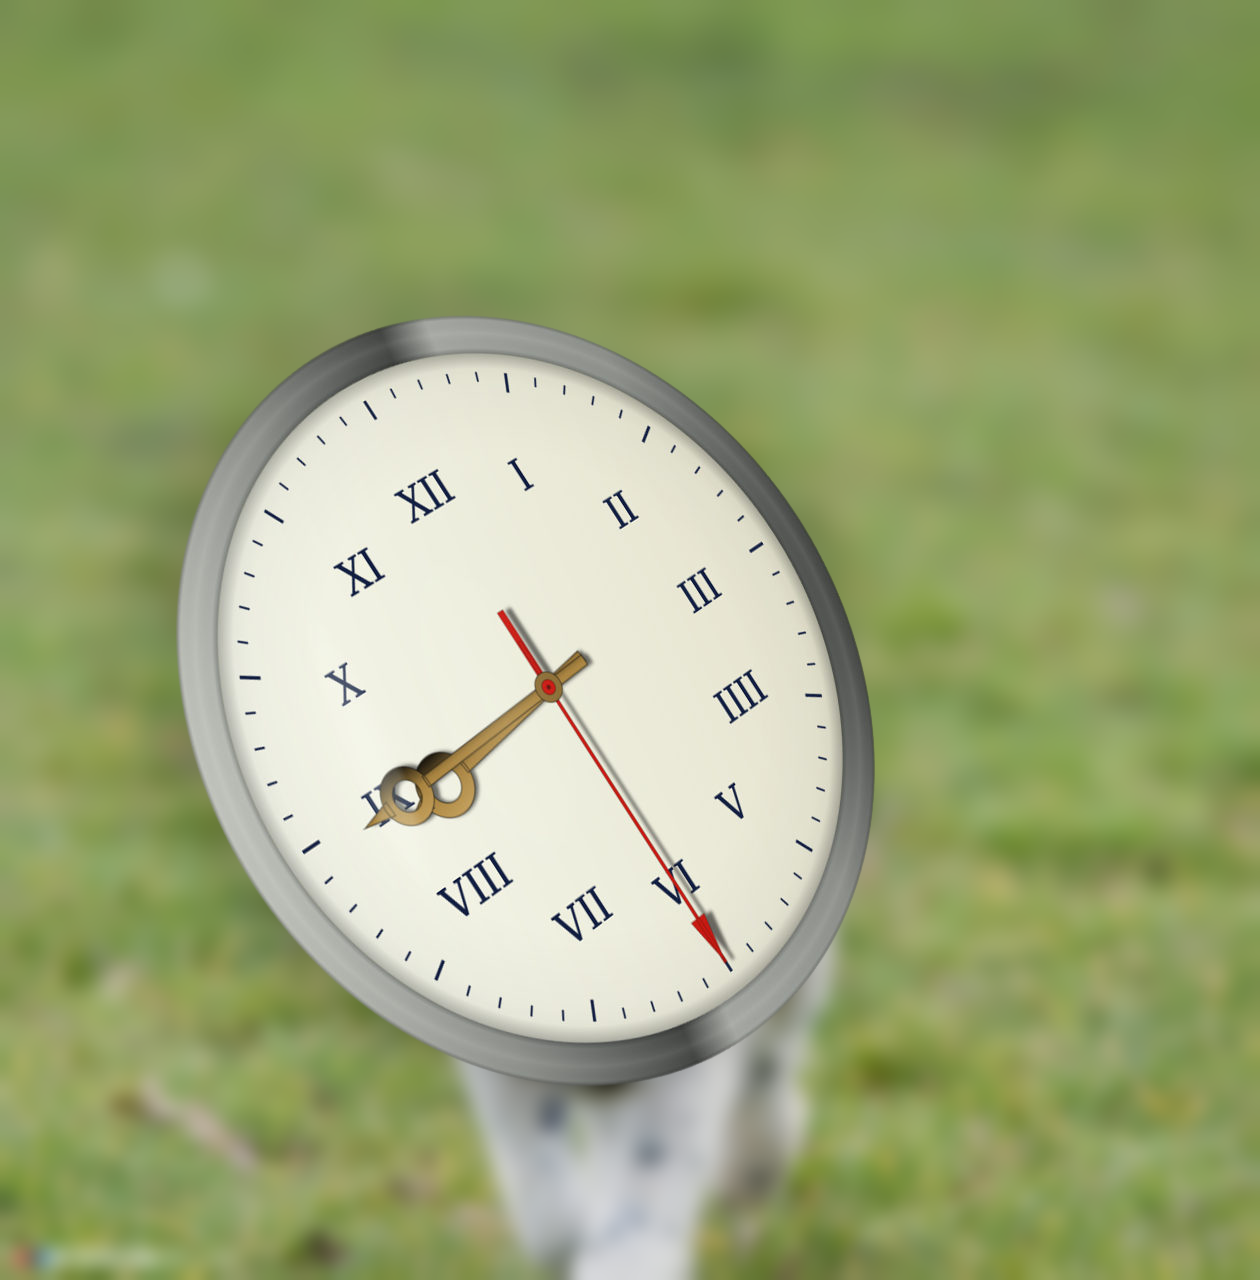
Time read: 8h44m30s
